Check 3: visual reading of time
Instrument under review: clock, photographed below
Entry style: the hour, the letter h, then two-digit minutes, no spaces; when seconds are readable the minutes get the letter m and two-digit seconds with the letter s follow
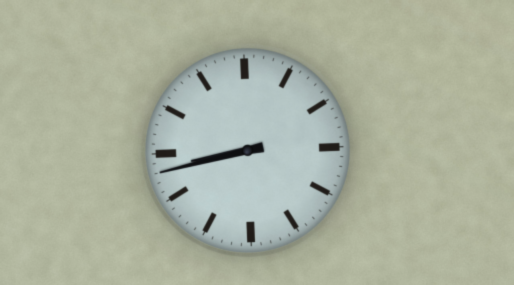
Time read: 8h43
